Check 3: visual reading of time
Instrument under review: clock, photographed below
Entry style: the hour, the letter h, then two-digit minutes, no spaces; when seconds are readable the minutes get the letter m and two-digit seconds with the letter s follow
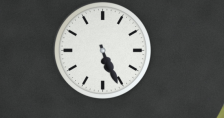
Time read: 5h26
